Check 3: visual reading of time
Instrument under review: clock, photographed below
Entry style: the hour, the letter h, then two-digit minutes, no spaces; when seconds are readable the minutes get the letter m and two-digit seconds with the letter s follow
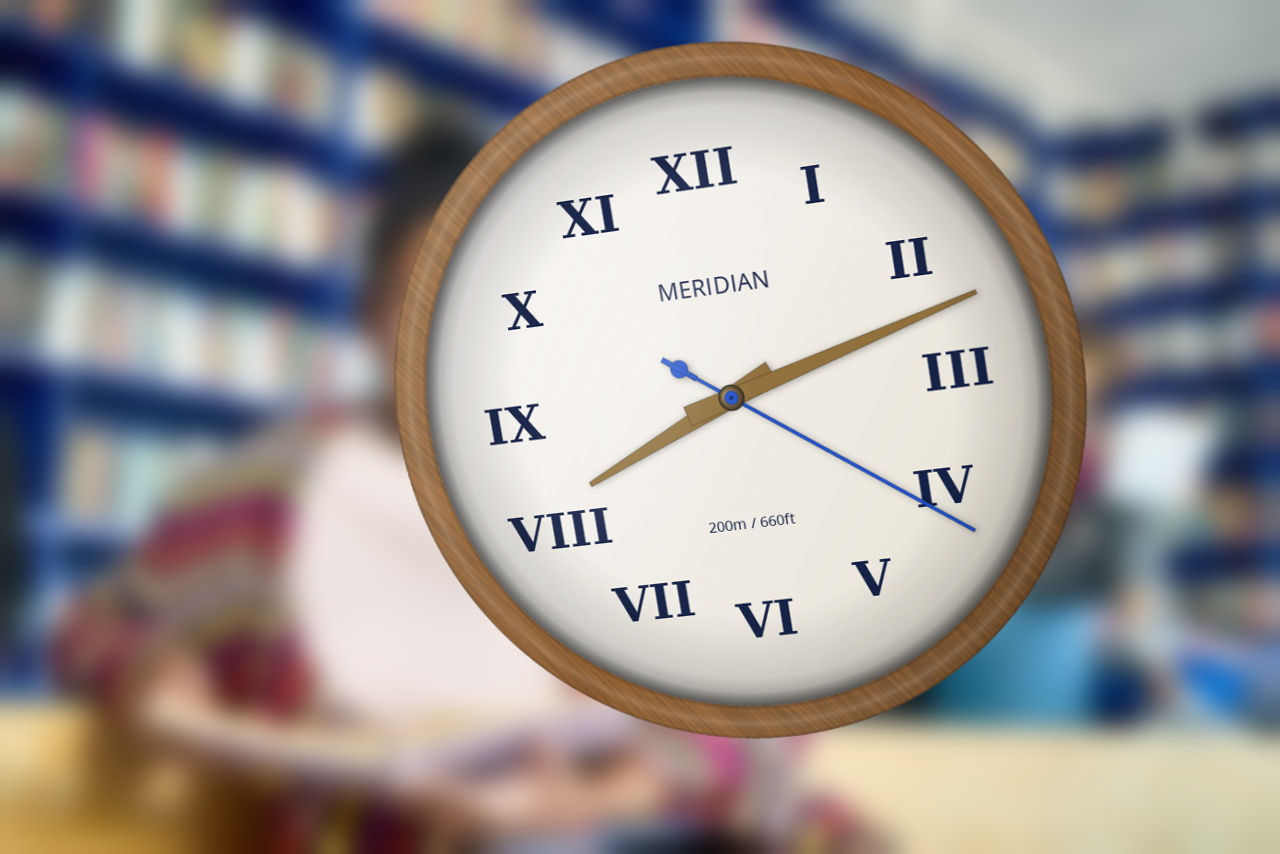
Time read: 8h12m21s
